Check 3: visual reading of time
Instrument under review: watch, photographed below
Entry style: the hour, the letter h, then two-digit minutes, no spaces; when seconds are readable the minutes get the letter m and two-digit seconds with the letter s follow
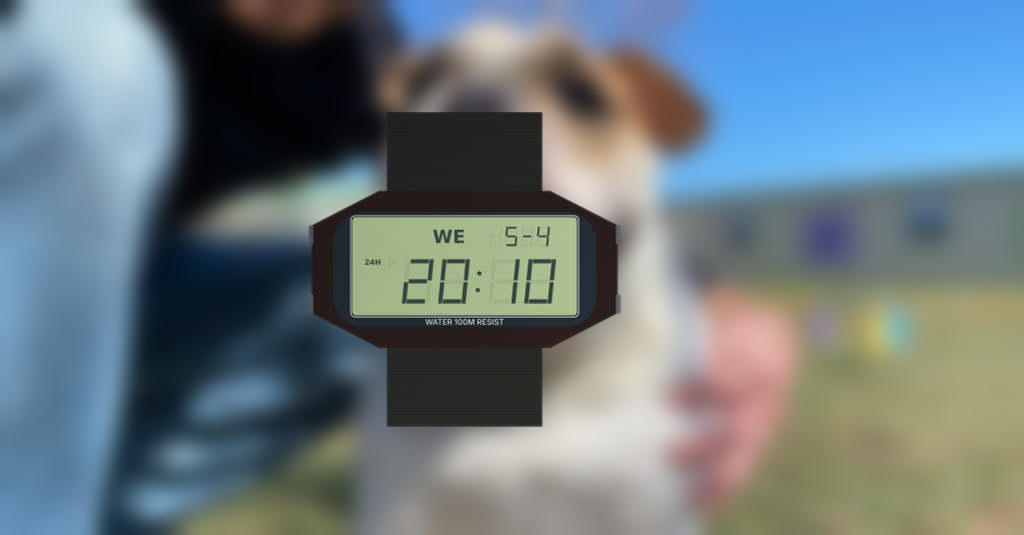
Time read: 20h10
